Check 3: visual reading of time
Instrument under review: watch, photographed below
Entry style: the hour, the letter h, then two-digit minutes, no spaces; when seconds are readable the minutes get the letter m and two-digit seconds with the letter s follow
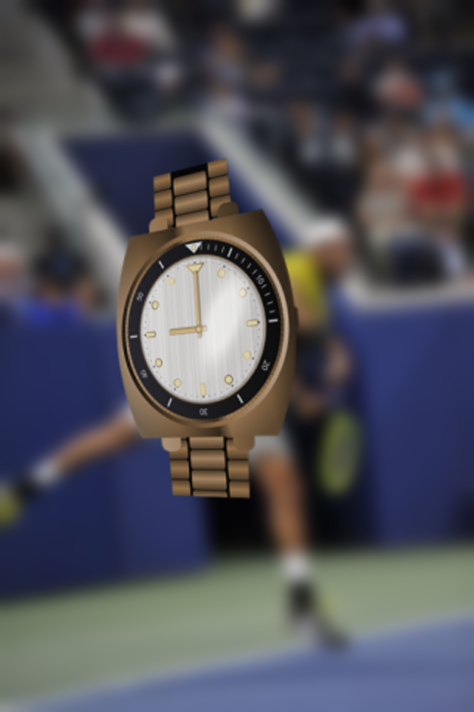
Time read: 9h00
